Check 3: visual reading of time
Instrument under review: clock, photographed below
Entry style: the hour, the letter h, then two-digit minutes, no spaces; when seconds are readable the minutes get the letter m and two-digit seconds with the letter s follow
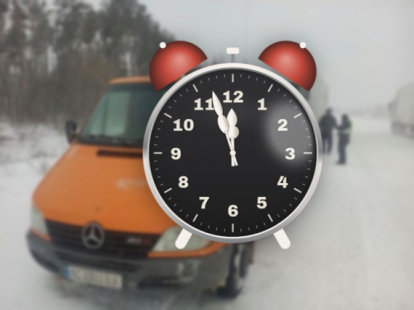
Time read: 11h57
